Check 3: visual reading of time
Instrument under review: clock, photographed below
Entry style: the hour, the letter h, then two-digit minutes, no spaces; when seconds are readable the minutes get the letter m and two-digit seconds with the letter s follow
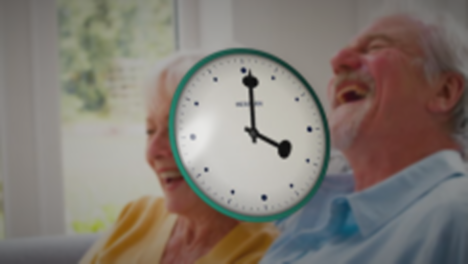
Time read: 4h01
